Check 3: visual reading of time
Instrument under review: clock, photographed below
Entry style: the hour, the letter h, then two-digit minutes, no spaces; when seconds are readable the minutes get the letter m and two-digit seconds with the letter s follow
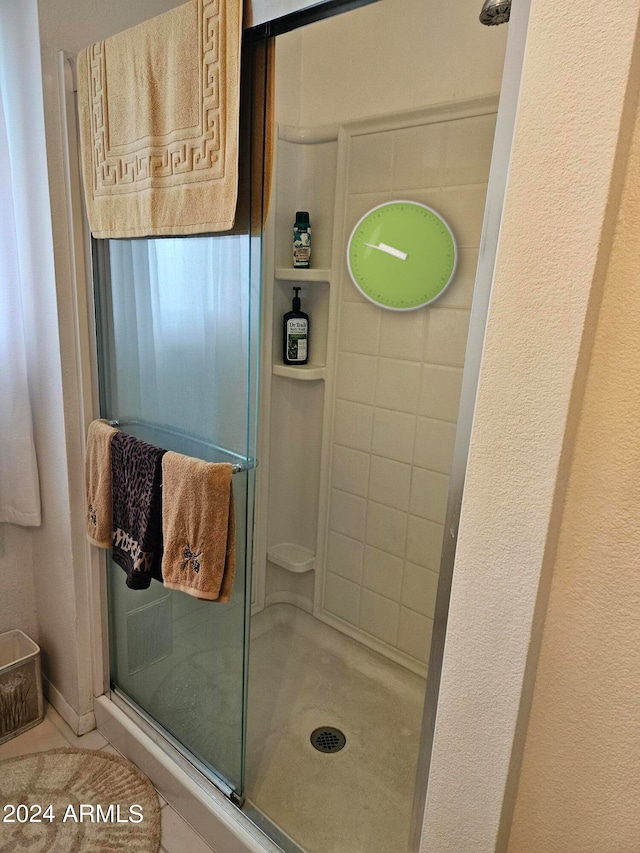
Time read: 9h48
